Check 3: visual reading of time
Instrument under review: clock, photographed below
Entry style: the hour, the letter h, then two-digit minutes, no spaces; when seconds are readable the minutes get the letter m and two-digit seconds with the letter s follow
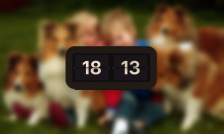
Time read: 18h13
